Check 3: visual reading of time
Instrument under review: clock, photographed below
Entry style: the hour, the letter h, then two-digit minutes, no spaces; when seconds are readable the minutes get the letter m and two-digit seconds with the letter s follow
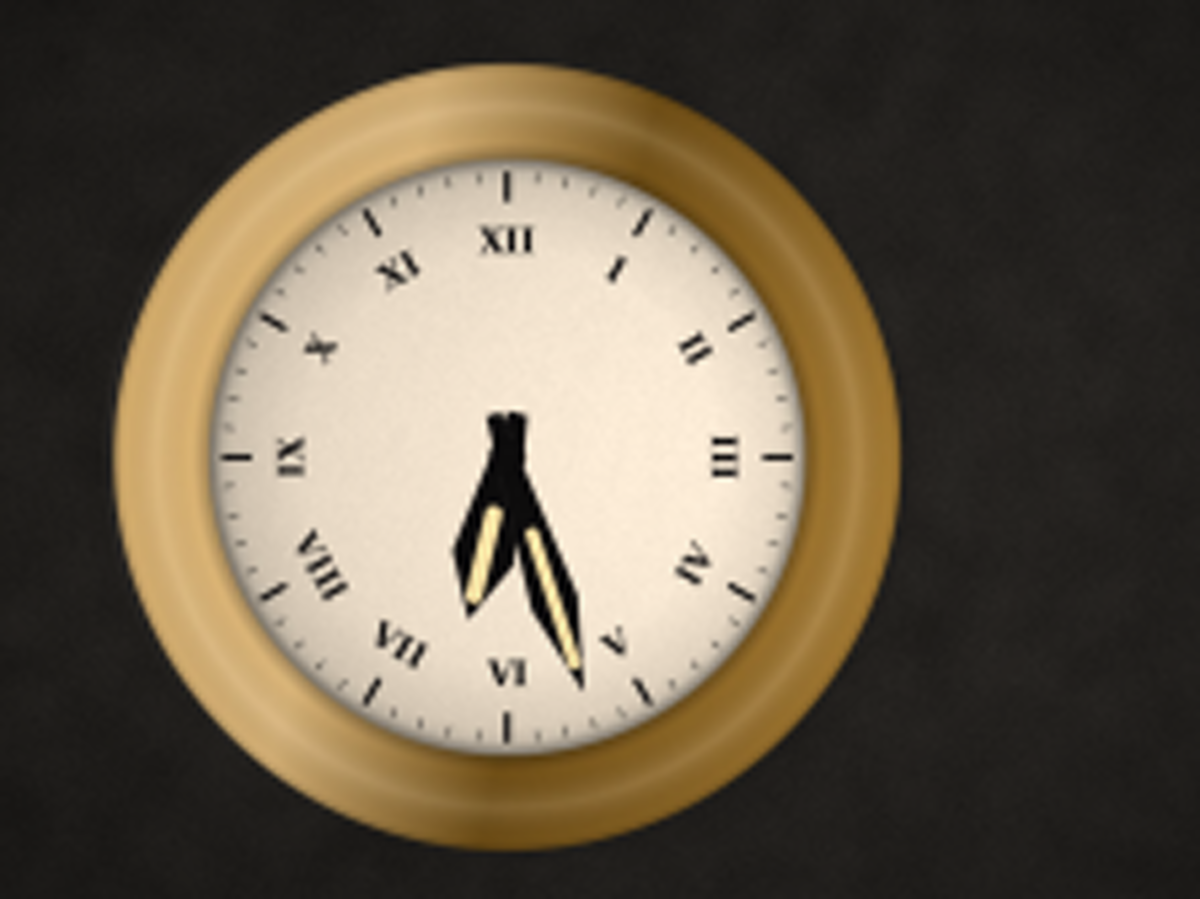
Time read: 6h27
